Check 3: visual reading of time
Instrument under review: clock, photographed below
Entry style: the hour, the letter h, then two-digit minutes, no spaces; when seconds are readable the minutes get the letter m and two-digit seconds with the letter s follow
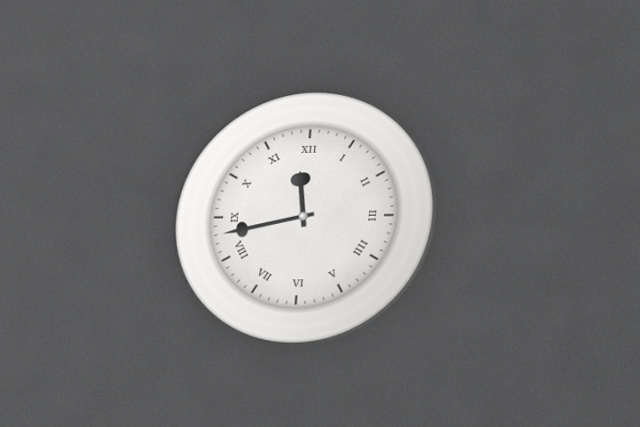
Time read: 11h43
